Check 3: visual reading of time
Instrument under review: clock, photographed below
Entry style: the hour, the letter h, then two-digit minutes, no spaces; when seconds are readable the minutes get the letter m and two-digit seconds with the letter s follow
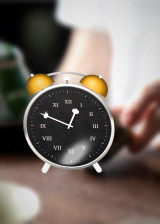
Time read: 12h49
